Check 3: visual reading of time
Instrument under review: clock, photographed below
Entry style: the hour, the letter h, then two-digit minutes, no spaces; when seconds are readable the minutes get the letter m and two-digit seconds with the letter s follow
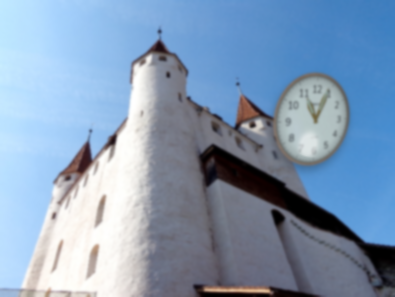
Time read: 11h04
